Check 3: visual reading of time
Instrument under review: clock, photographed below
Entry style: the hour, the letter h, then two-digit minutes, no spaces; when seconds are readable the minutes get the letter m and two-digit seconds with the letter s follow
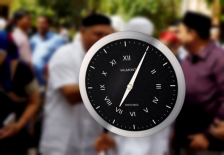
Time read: 7h05
